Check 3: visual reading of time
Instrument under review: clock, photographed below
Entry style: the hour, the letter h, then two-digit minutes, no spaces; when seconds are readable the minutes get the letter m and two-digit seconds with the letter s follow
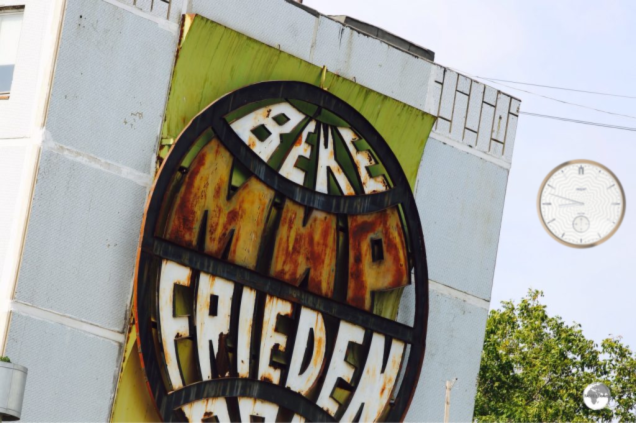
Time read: 8h48
